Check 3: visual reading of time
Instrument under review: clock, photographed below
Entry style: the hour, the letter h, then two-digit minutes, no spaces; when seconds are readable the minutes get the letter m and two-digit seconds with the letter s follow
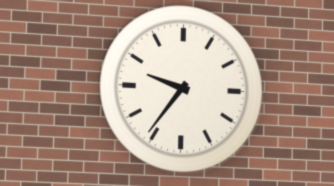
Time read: 9h36
